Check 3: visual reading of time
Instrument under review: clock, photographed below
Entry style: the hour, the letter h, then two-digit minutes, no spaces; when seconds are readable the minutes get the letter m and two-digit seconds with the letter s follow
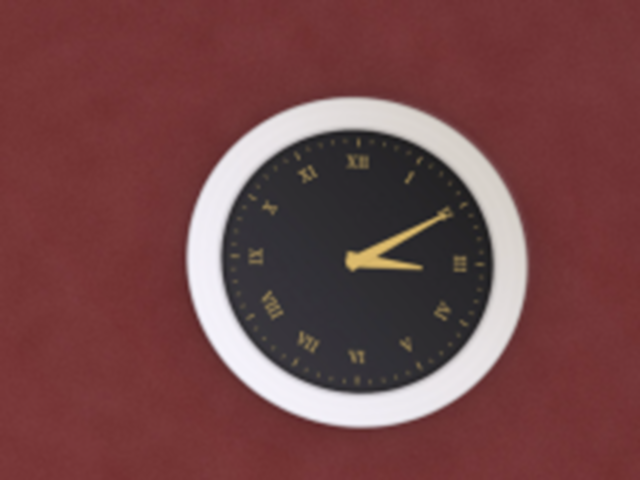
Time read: 3h10
